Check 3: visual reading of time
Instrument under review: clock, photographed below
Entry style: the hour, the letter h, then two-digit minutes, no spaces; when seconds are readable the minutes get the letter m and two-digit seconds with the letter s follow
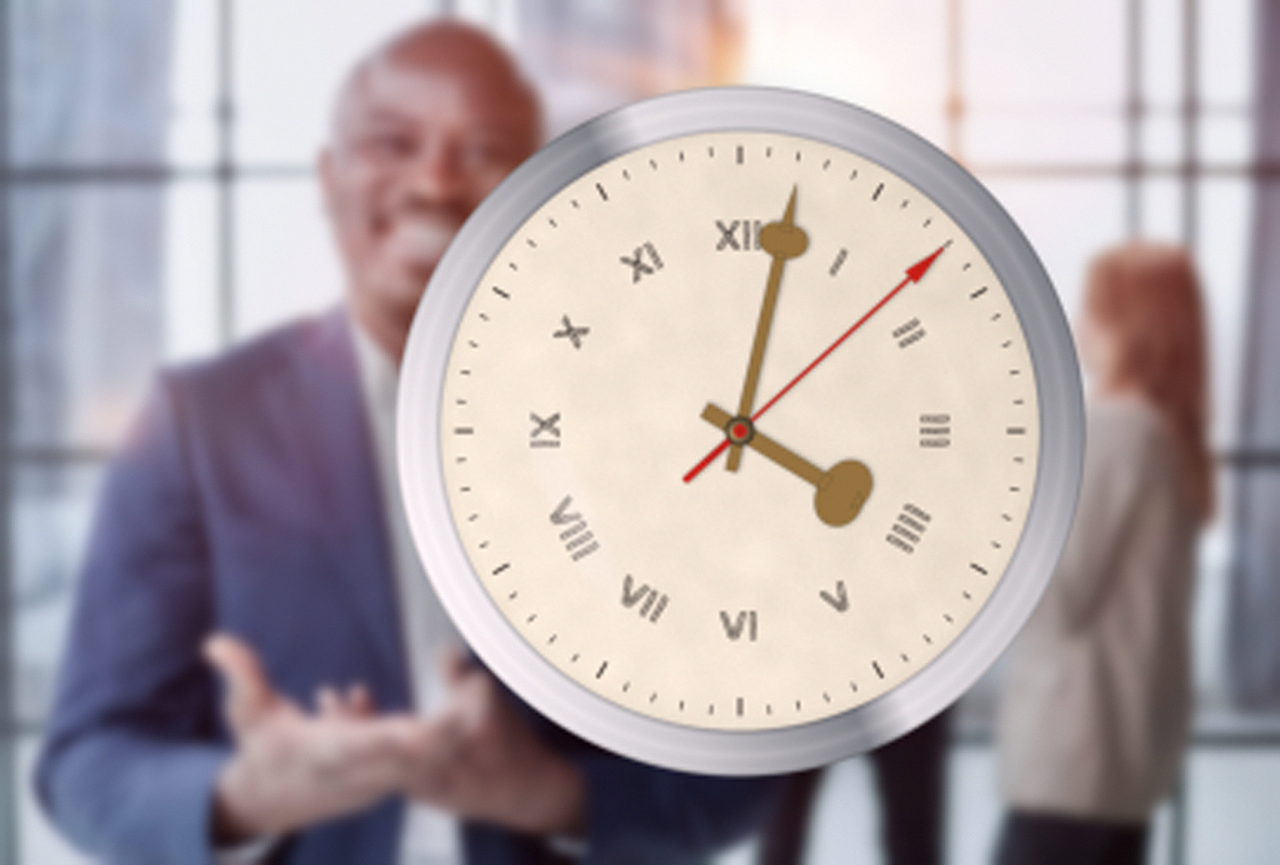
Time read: 4h02m08s
